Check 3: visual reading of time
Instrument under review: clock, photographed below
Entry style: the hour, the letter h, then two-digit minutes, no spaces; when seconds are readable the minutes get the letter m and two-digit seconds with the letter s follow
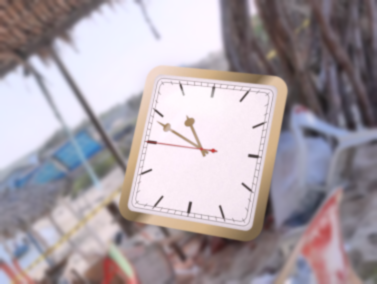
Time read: 10h48m45s
